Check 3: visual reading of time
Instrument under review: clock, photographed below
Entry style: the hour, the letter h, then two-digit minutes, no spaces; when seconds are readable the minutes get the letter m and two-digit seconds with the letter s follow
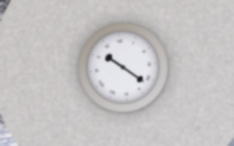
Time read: 10h22
